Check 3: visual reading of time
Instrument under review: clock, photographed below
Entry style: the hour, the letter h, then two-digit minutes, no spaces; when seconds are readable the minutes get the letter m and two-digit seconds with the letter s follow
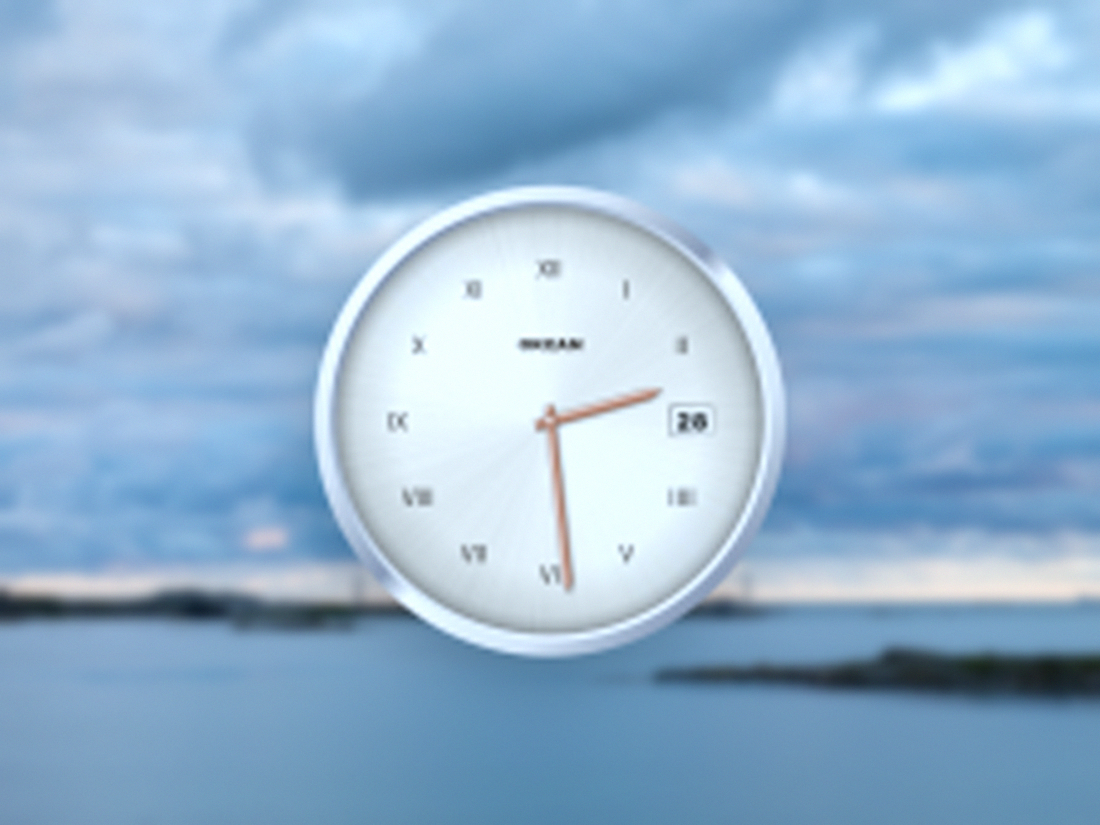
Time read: 2h29
